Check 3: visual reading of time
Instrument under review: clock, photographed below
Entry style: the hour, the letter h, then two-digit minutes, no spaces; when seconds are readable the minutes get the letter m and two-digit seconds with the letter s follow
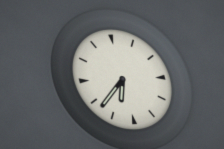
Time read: 6h38
